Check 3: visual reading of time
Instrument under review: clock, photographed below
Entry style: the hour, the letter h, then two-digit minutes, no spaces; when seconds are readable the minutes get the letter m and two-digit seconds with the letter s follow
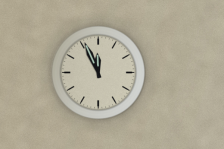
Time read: 11h56
